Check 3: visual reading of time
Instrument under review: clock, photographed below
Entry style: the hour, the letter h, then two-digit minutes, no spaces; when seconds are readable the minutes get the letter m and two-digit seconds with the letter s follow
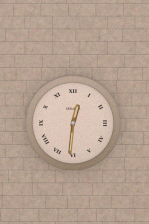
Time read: 12h31
